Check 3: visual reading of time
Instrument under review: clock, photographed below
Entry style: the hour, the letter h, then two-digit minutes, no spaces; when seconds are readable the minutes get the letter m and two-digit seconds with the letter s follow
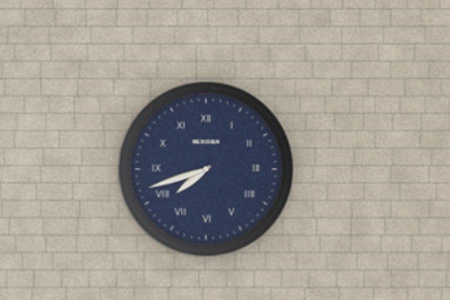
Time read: 7h42
